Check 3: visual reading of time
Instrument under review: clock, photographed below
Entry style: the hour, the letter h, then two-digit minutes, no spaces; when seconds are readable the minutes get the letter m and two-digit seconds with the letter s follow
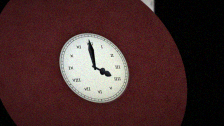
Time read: 4h00
